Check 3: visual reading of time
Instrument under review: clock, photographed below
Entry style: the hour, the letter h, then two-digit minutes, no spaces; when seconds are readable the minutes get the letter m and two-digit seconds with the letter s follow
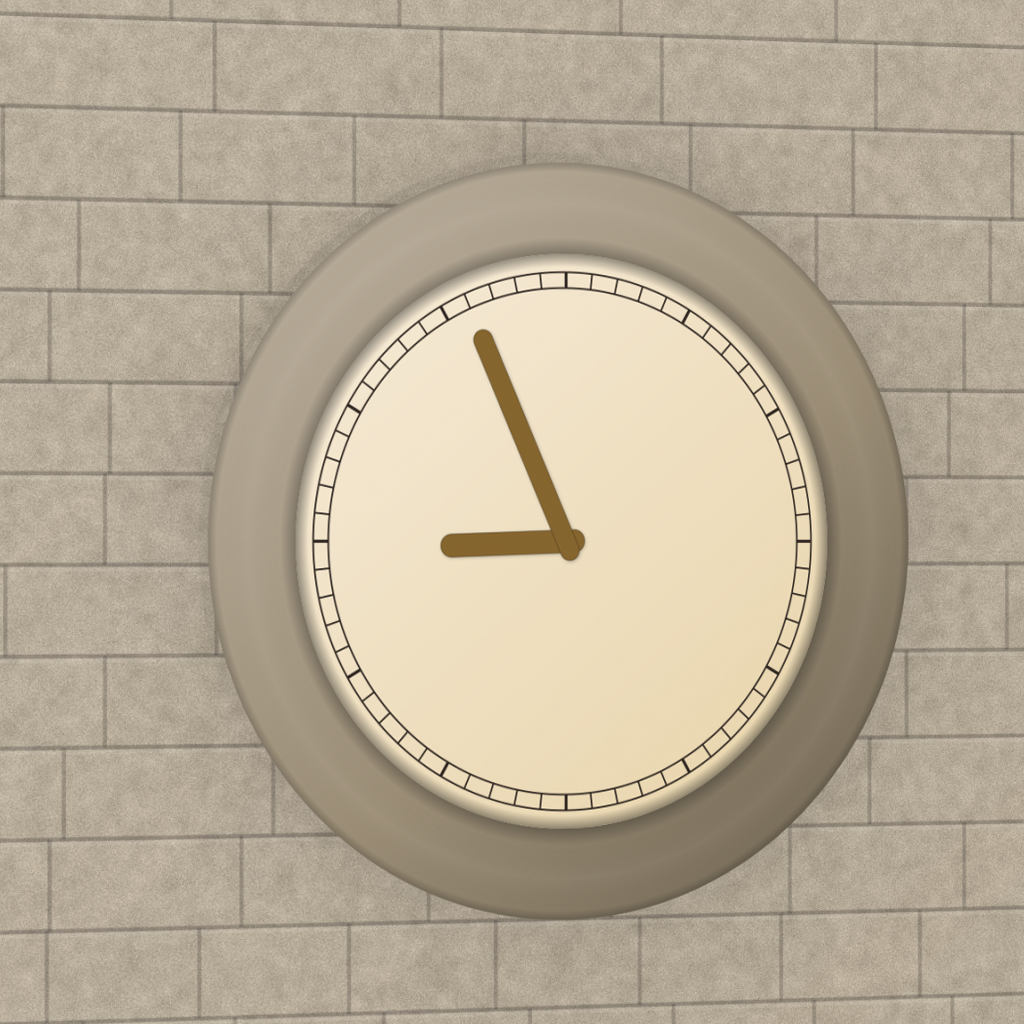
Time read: 8h56
